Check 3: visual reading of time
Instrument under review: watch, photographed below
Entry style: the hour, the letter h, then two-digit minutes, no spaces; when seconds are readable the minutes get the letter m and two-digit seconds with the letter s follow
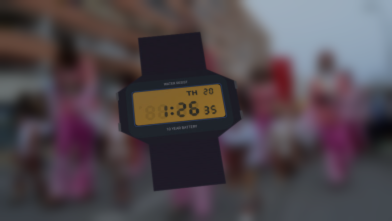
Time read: 1h26m35s
